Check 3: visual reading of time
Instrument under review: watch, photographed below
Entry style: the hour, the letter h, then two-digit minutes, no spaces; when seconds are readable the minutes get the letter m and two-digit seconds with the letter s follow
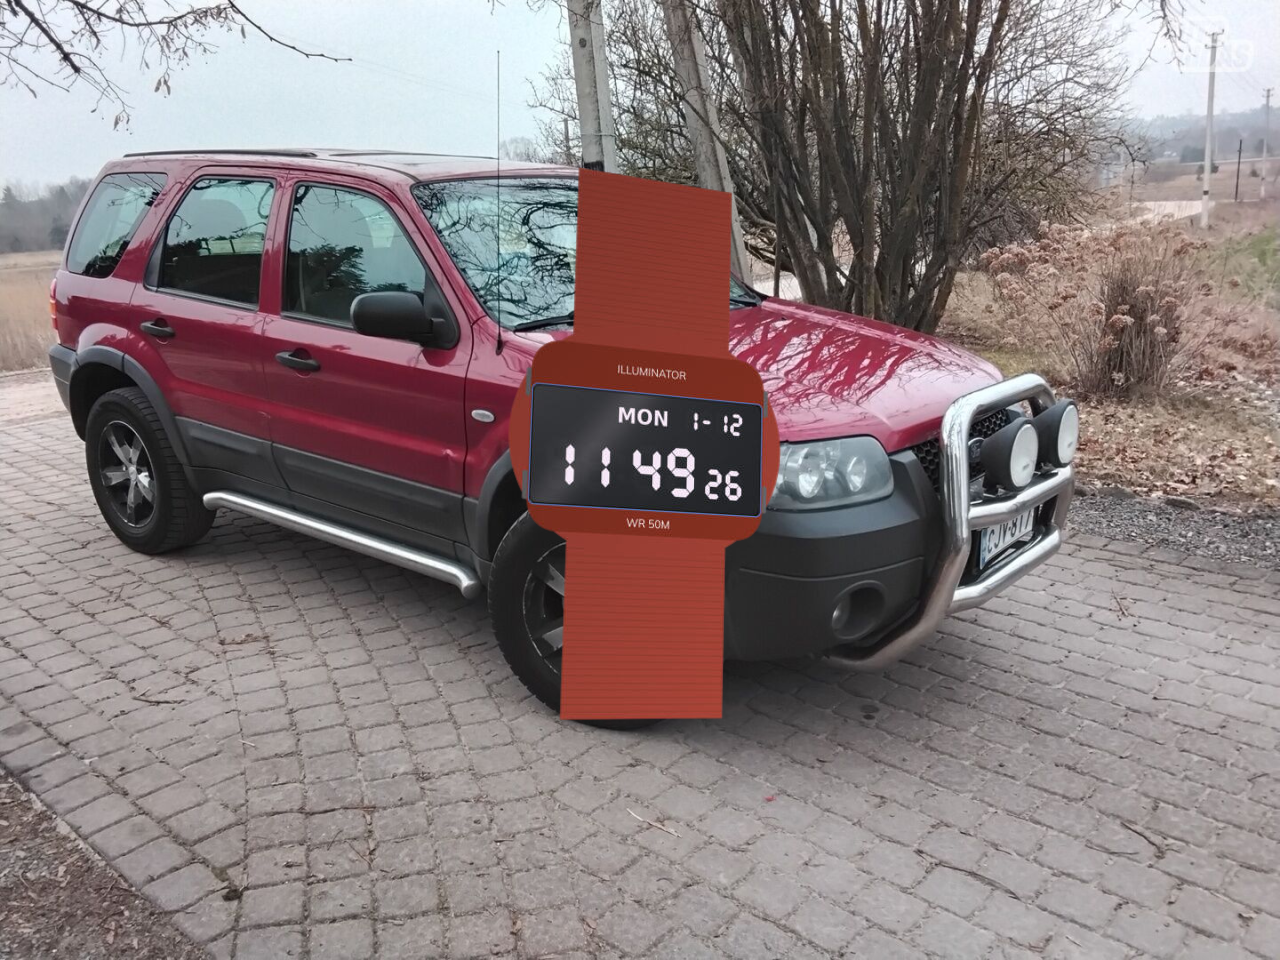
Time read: 11h49m26s
